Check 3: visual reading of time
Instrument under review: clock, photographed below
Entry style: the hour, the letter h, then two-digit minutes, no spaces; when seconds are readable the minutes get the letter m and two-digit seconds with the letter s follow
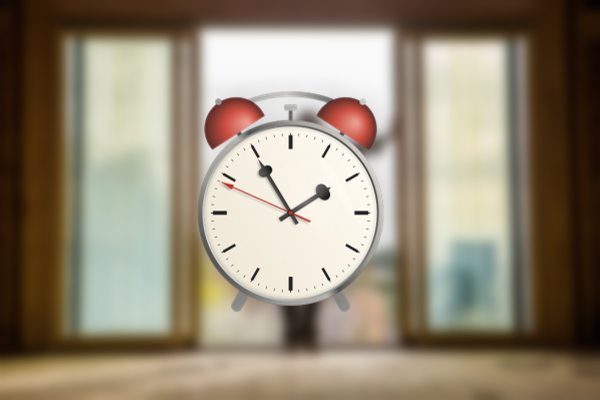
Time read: 1h54m49s
